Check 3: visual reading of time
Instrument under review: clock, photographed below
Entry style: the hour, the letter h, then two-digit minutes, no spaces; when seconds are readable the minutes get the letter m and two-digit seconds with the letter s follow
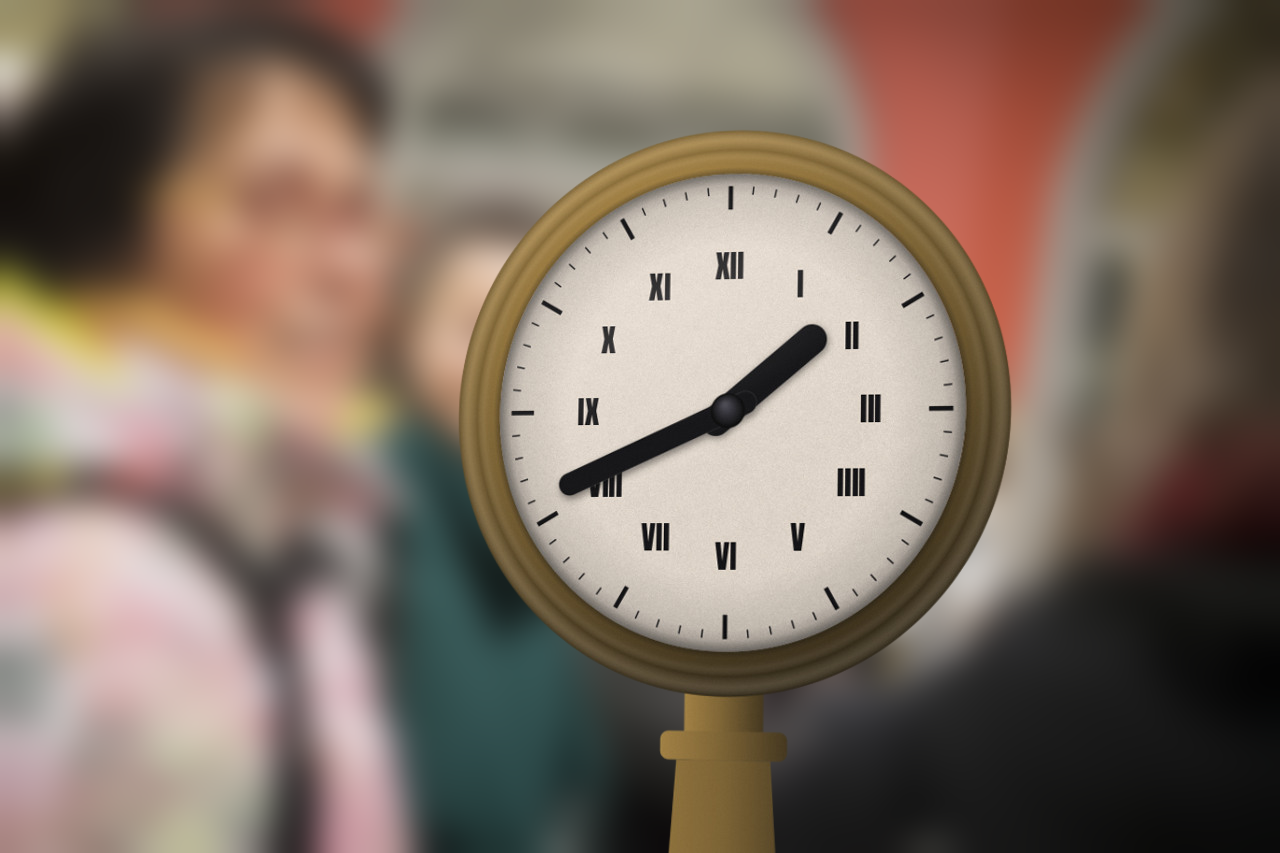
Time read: 1h41
